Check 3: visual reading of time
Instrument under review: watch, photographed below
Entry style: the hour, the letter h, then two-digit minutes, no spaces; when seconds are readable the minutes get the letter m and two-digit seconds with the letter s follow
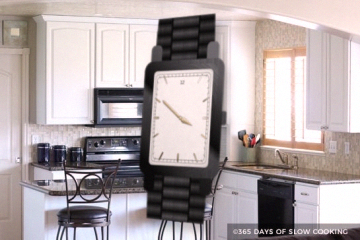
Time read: 3h51
